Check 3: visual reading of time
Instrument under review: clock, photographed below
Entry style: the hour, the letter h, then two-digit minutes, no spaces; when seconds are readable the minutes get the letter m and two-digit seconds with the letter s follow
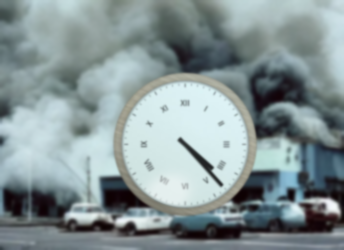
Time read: 4h23
